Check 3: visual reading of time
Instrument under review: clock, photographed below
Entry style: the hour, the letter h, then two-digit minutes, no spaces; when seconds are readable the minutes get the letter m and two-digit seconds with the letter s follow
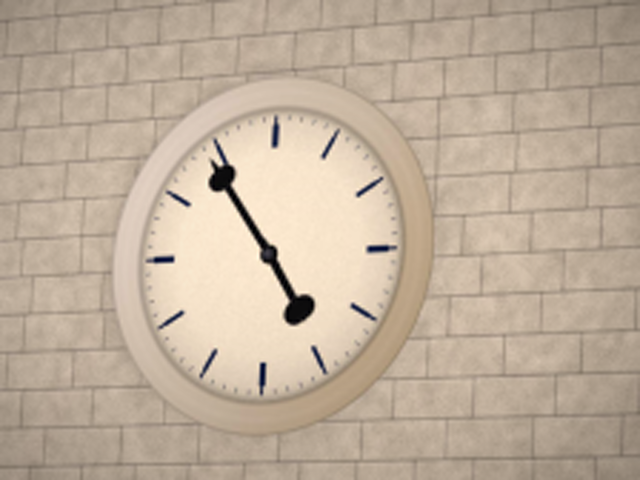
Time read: 4h54
